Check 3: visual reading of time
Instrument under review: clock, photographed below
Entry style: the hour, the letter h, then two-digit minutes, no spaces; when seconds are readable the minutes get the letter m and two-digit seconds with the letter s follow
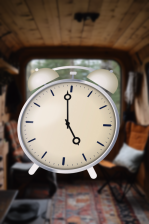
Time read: 4h59
